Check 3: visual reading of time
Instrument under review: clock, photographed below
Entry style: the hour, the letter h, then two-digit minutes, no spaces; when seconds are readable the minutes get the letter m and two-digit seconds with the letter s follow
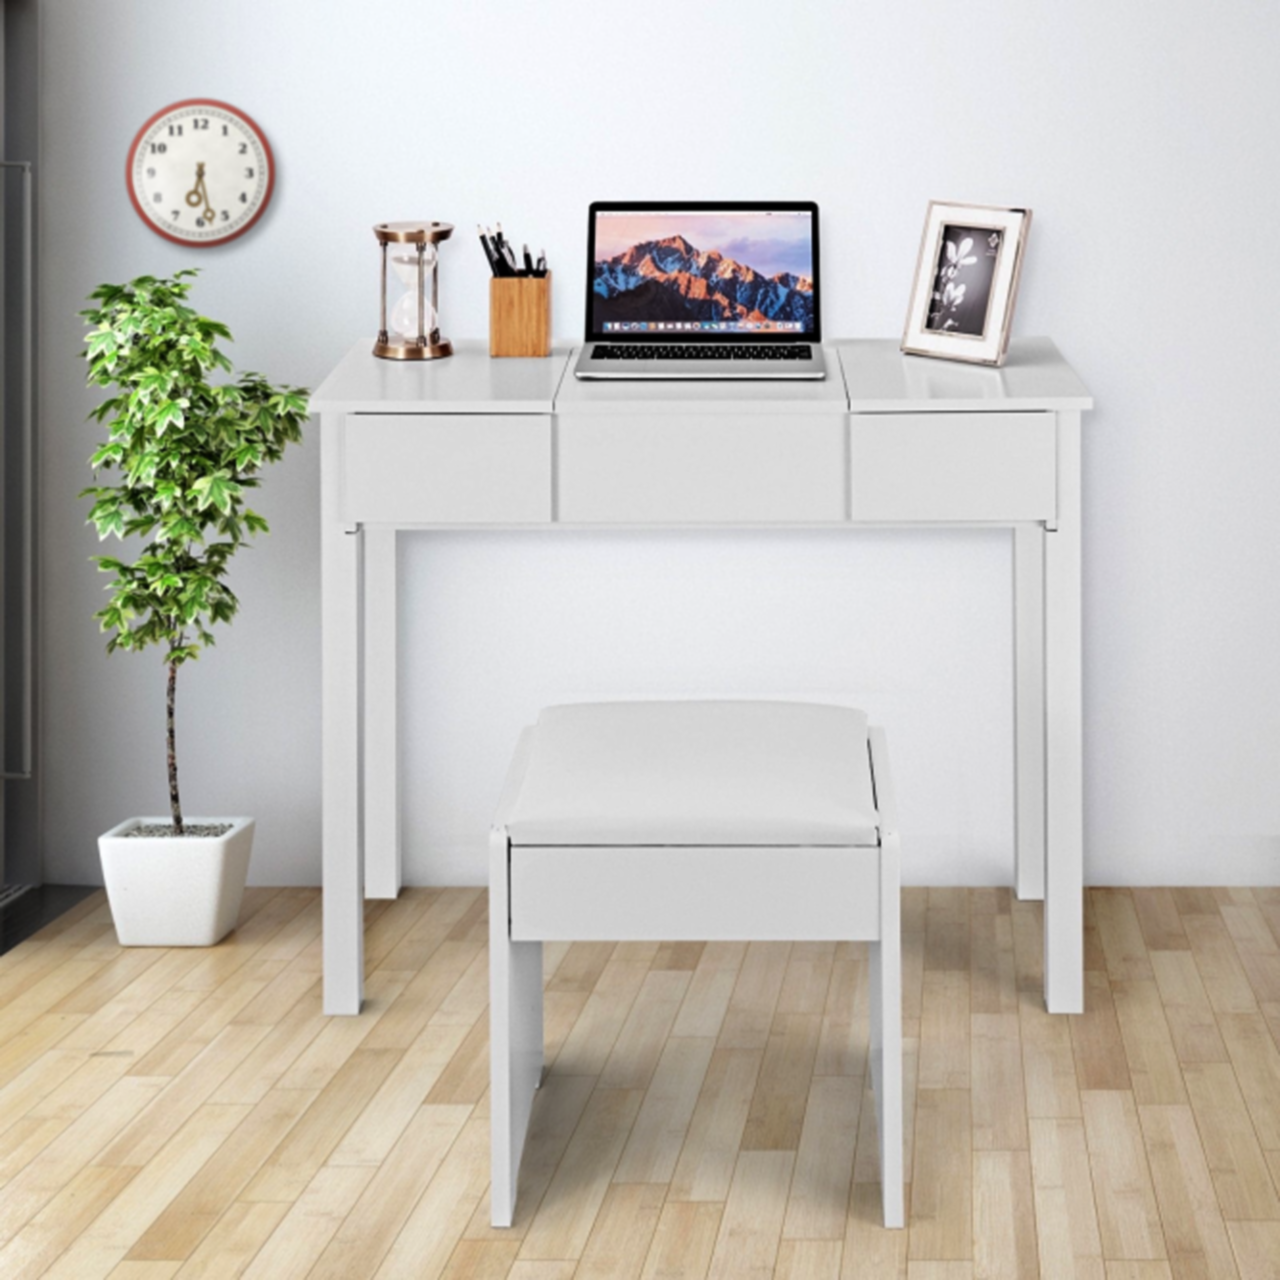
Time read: 6h28
